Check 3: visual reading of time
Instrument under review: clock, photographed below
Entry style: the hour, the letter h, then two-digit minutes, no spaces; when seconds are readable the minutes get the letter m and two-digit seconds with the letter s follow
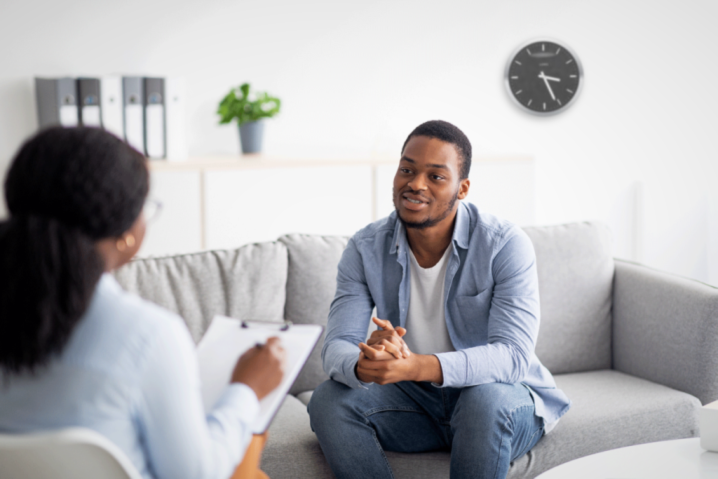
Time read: 3h26
